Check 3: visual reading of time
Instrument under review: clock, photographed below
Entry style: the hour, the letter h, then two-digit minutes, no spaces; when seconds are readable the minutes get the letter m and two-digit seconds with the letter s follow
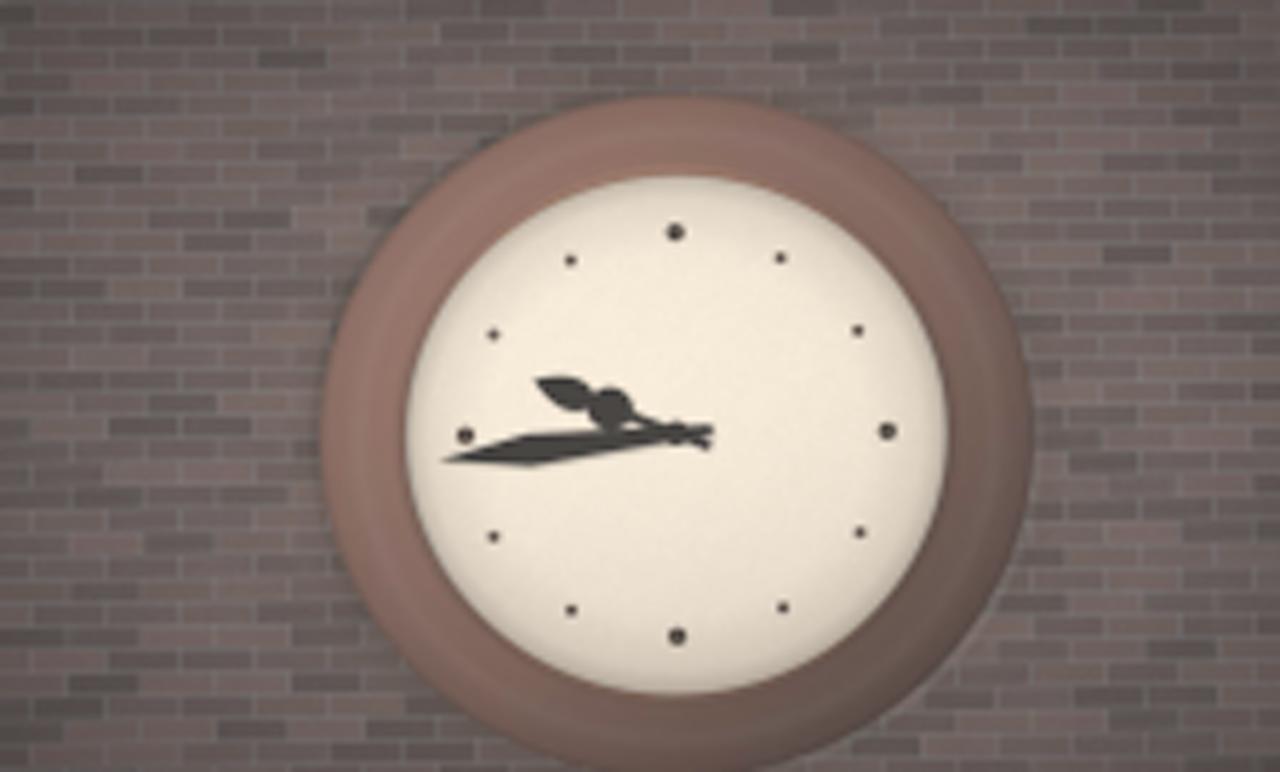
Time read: 9h44
